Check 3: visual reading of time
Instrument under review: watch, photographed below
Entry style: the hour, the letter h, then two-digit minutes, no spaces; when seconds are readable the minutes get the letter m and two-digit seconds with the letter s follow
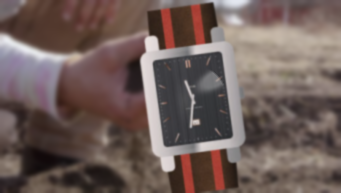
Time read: 11h32
